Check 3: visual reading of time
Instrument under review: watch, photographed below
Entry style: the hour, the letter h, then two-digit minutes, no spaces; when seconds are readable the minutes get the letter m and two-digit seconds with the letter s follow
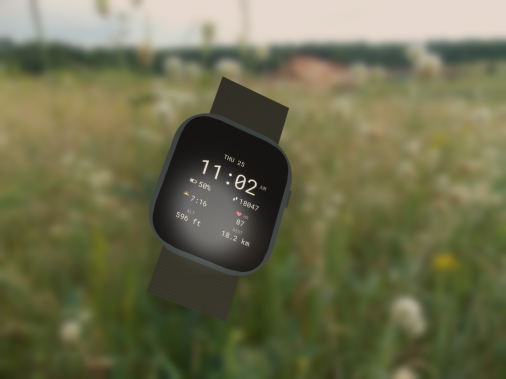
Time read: 11h02
